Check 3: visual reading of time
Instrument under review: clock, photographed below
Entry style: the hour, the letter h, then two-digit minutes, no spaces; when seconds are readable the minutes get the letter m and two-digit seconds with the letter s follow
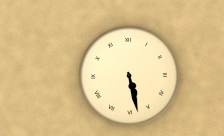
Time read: 5h28
